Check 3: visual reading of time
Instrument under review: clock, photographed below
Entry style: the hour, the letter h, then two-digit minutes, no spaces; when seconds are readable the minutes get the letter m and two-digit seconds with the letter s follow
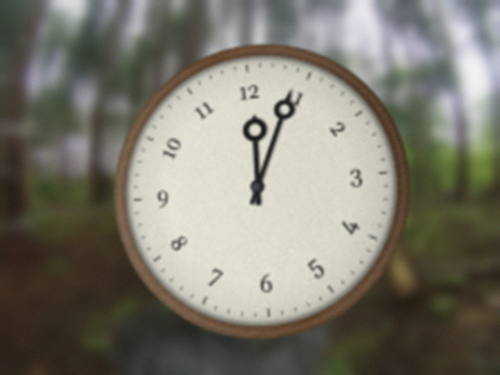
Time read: 12h04
